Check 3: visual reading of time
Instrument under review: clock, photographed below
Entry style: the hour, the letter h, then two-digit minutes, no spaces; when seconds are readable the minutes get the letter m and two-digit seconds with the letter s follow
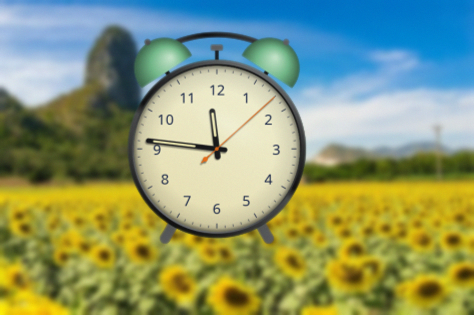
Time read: 11h46m08s
